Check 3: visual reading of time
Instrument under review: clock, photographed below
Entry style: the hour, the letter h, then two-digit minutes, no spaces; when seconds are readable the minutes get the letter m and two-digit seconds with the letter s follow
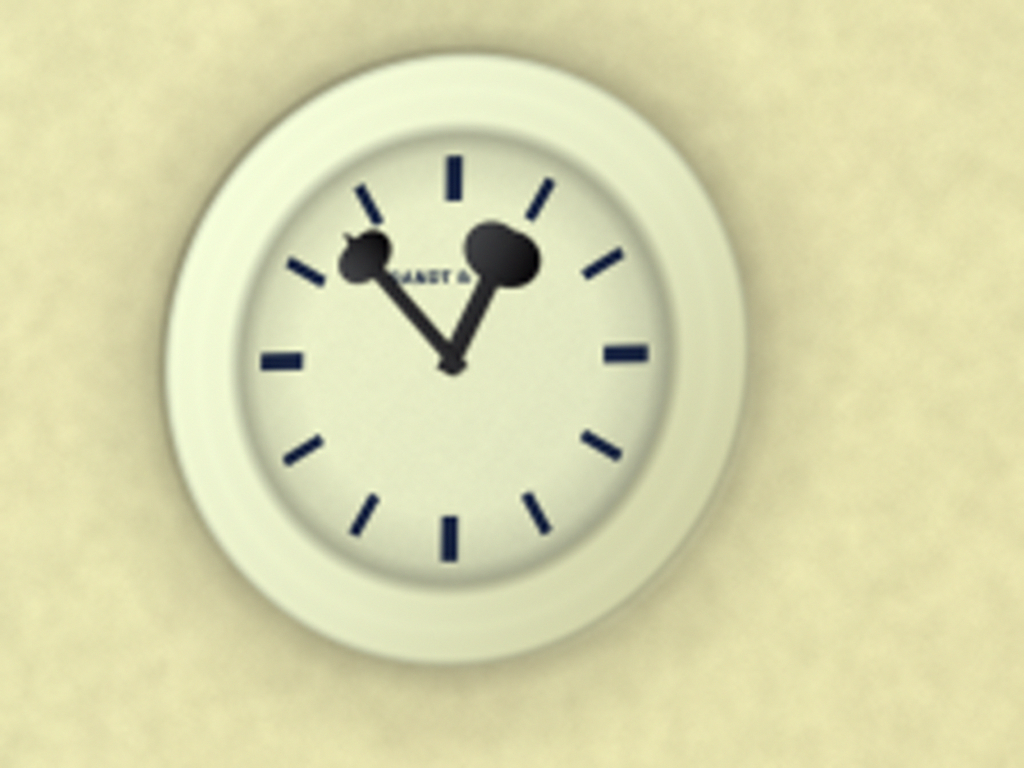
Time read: 12h53
